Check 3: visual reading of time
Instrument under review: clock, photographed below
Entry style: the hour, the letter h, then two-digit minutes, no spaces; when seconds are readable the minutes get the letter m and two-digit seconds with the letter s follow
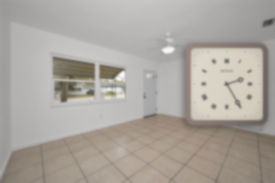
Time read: 2h25
